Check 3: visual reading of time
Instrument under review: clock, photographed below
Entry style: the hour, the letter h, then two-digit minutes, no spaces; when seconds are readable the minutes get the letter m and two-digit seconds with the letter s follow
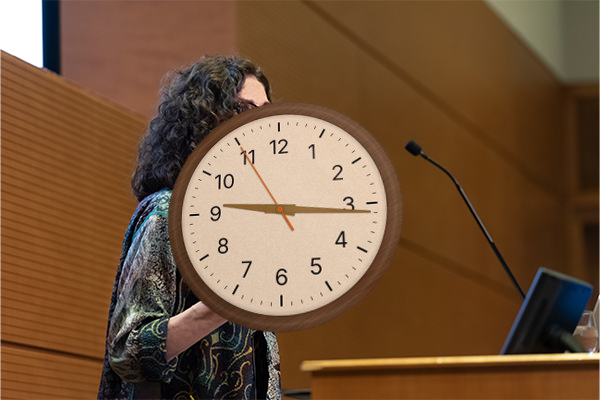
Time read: 9h15m55s
